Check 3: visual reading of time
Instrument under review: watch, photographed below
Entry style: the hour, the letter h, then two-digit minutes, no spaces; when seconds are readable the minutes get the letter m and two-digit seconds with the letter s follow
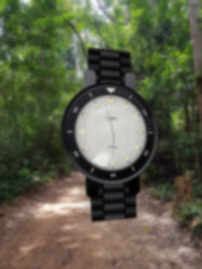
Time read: 5h58
